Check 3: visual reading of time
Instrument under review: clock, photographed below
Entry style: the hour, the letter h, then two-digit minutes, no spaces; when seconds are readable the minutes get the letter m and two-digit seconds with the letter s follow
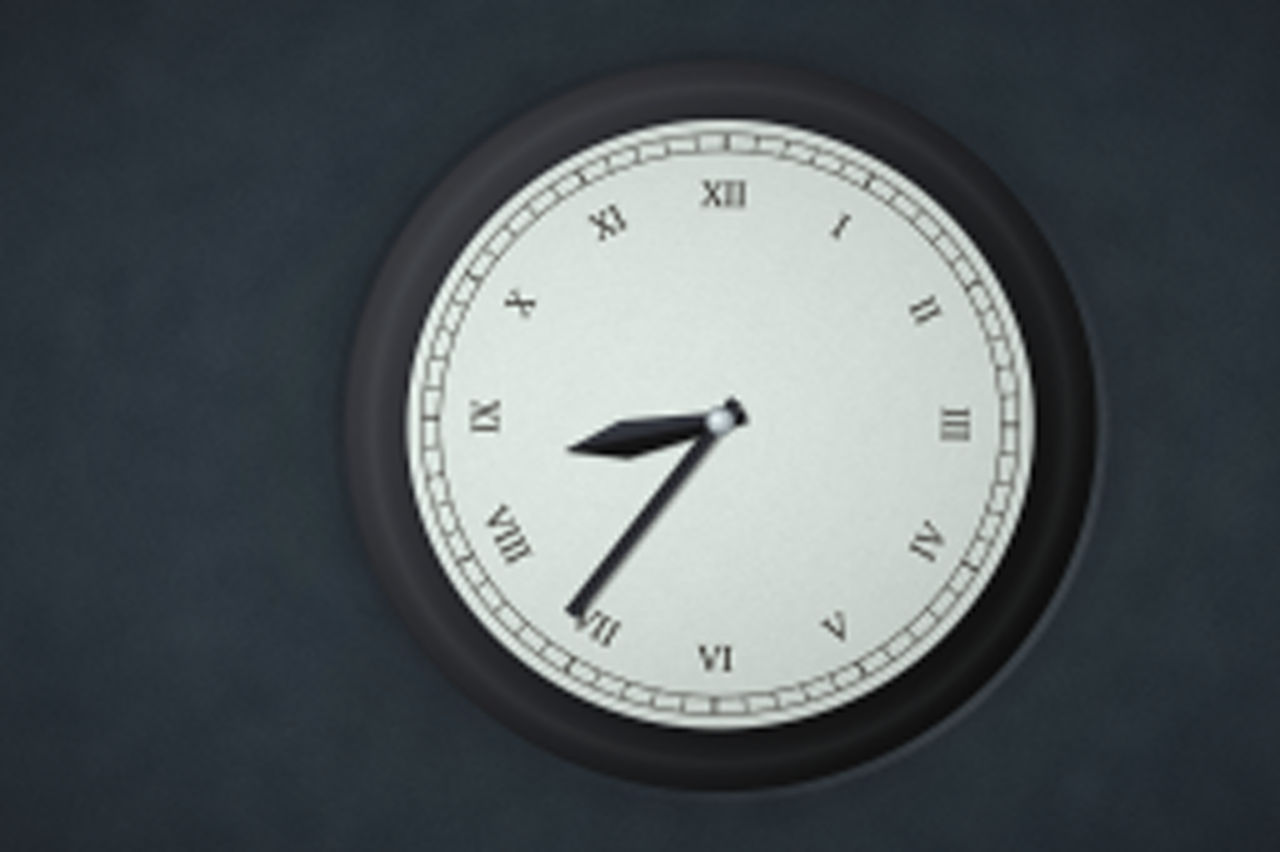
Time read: 8h36
